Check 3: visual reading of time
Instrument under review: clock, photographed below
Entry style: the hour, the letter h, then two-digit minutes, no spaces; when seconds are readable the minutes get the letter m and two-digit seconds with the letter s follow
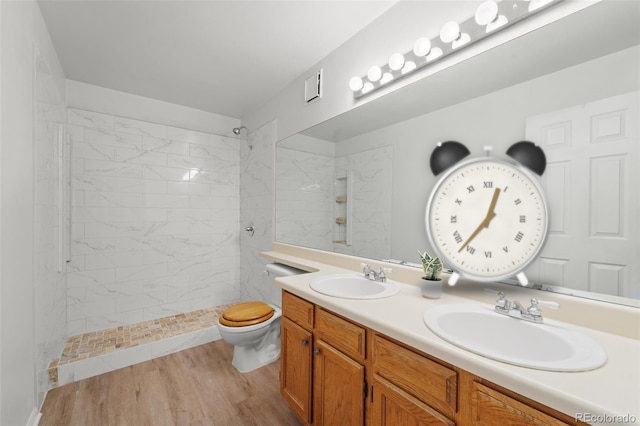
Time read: 12h37
